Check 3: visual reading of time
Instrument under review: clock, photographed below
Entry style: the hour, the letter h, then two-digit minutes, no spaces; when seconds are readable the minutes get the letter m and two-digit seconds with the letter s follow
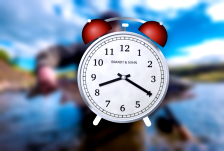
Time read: 8h20
